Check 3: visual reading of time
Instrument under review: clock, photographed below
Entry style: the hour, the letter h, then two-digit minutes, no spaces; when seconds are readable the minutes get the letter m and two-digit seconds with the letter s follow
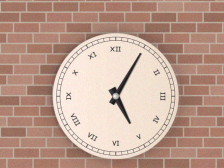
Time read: 5h05
